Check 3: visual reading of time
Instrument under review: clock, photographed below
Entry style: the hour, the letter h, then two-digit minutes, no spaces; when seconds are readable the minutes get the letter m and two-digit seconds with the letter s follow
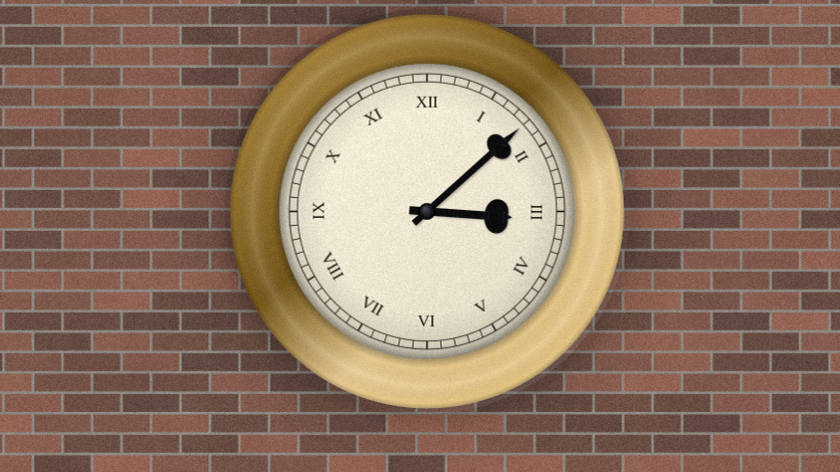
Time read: 3h08
